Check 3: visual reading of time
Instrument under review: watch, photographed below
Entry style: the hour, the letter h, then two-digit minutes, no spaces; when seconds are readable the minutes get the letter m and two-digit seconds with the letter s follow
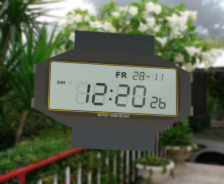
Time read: 12h20m26s
